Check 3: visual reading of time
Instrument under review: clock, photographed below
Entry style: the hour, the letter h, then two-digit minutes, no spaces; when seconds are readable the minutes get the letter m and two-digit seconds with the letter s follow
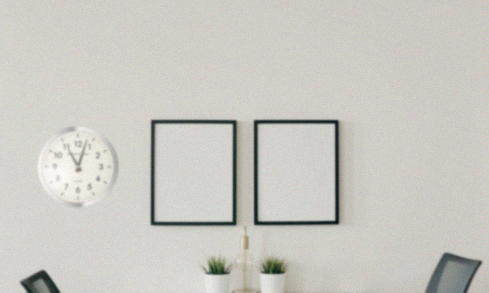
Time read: 11h03
